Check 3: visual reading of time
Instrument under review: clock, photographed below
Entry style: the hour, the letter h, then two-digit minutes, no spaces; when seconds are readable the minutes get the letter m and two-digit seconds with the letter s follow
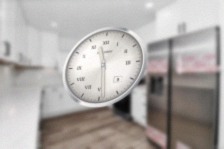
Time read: 11h29
